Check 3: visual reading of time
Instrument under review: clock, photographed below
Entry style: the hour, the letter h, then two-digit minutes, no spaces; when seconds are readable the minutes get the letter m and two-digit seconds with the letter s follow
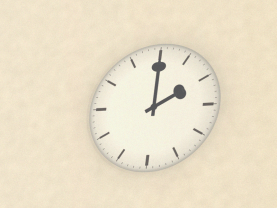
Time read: 2h00
